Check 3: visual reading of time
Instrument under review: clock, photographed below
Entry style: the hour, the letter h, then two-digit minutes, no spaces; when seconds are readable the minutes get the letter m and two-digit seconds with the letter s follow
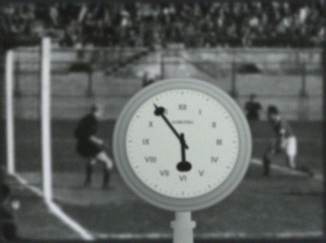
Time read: 5h54
